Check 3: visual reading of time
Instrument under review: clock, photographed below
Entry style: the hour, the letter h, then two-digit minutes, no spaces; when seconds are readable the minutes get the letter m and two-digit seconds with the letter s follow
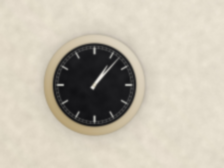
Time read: 1h07
